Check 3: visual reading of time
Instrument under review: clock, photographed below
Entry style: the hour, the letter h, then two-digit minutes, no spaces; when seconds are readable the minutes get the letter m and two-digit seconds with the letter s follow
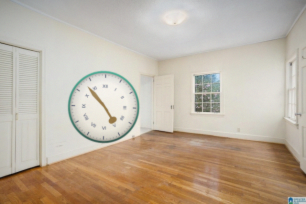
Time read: 4h53
